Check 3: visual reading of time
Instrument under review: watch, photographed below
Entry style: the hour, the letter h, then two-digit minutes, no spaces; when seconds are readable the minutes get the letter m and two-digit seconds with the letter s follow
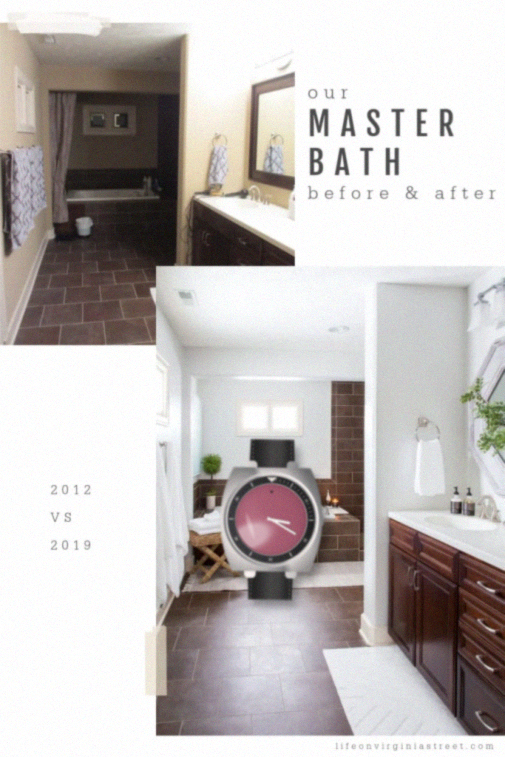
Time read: 3h20
